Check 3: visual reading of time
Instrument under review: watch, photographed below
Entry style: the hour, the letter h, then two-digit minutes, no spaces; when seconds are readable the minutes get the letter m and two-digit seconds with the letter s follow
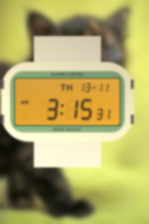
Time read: 3h15m31s
